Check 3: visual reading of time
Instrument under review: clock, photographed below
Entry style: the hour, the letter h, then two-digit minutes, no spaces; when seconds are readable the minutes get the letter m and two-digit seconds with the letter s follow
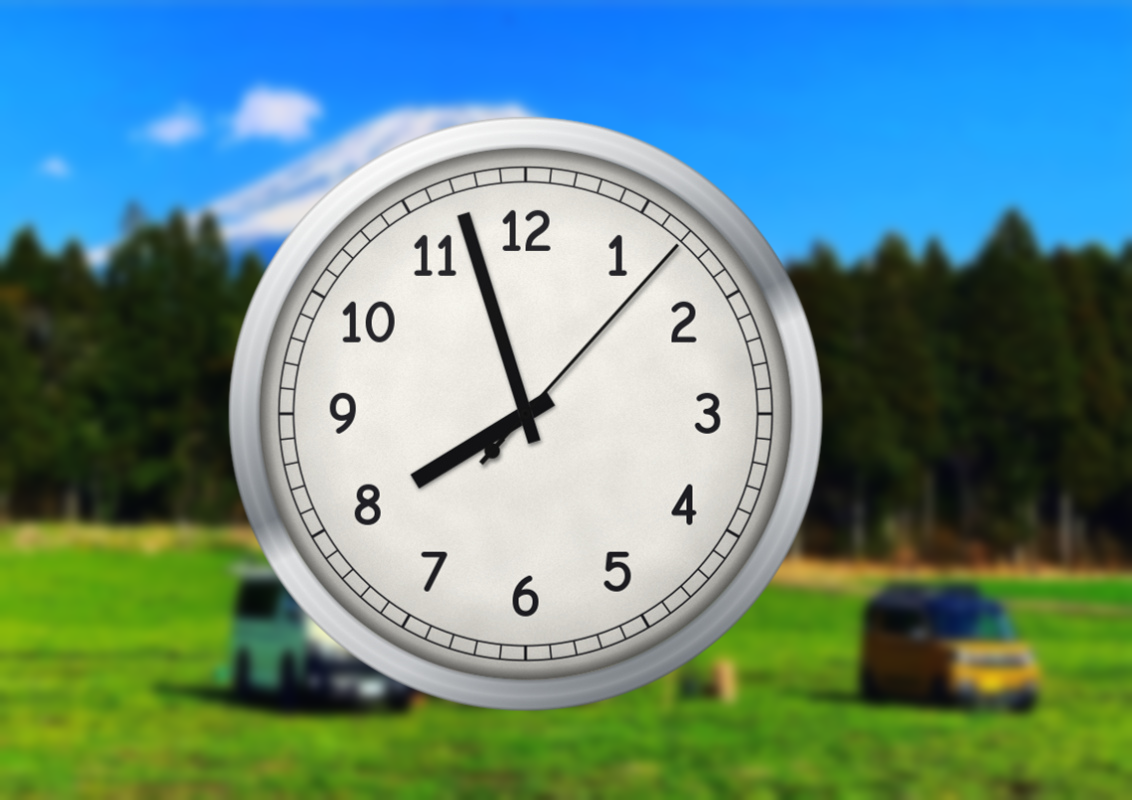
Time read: 7h57m07s
